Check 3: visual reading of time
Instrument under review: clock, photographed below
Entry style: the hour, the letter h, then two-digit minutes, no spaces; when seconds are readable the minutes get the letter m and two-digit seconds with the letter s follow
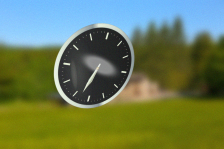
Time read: 6h33
